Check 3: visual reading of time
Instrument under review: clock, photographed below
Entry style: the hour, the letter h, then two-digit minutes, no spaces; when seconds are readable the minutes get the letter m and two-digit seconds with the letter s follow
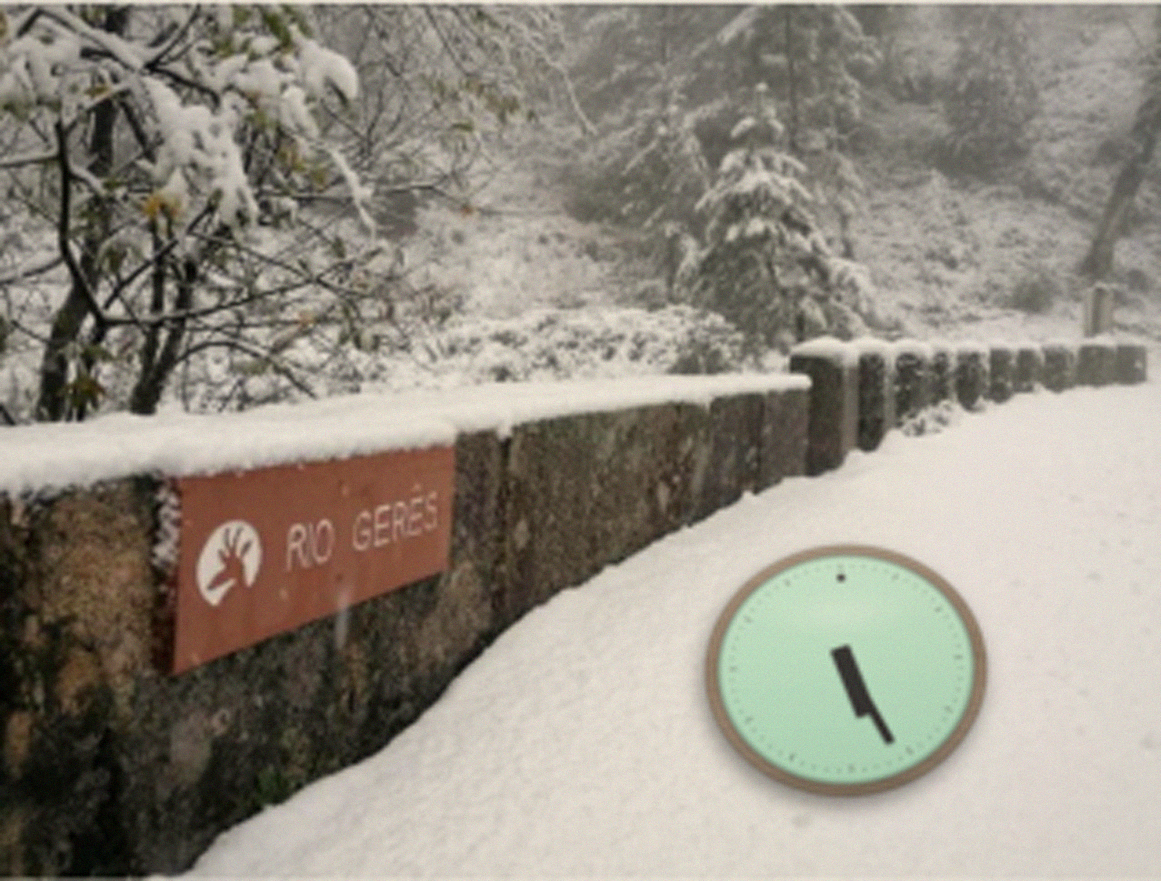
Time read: 5h26
